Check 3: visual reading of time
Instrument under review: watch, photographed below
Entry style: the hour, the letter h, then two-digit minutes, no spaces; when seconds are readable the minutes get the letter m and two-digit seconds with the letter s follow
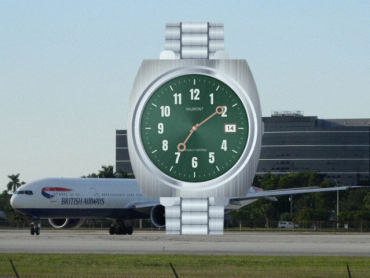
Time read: 7h09
